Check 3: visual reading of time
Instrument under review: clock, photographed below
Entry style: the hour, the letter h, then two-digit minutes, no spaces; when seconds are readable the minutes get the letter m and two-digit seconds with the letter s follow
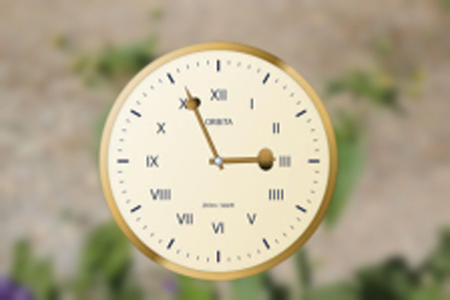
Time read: 2h56
